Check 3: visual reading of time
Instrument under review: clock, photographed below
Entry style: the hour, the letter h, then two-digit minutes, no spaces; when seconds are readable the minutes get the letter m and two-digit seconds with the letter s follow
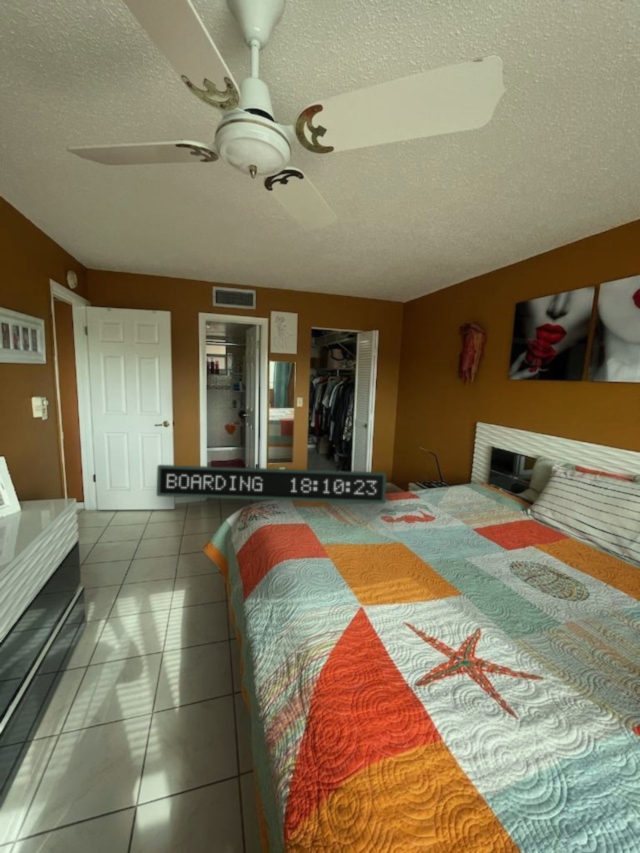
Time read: 18h10m23s
